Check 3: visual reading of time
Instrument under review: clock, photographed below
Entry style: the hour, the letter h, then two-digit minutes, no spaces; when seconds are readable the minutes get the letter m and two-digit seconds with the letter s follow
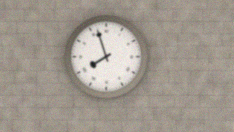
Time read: 7h57
